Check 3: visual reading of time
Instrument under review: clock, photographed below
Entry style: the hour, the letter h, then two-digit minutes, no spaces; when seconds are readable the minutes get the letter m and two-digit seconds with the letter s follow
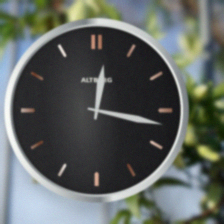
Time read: 12h17
